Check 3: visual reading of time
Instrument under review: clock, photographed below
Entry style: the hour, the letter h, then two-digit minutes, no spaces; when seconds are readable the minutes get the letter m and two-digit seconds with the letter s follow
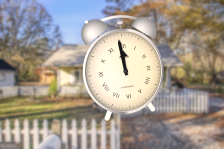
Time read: 11h59
